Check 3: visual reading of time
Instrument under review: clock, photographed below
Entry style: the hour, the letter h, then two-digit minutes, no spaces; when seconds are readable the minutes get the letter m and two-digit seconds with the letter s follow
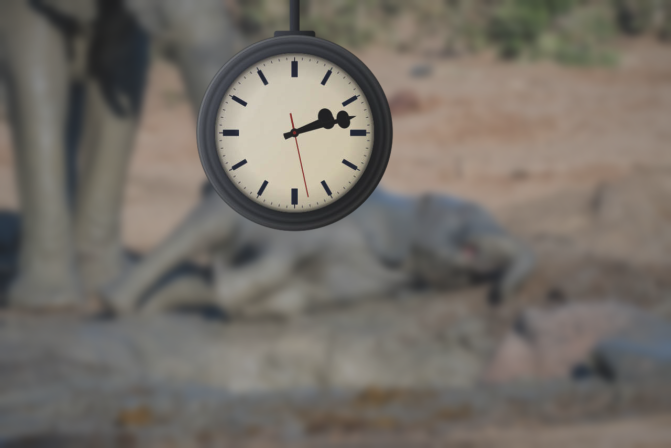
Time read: 2h12m28s
